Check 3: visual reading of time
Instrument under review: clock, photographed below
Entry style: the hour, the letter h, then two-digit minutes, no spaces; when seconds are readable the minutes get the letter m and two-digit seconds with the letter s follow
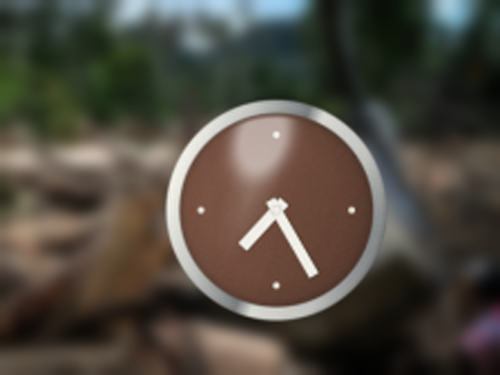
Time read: 7h25
